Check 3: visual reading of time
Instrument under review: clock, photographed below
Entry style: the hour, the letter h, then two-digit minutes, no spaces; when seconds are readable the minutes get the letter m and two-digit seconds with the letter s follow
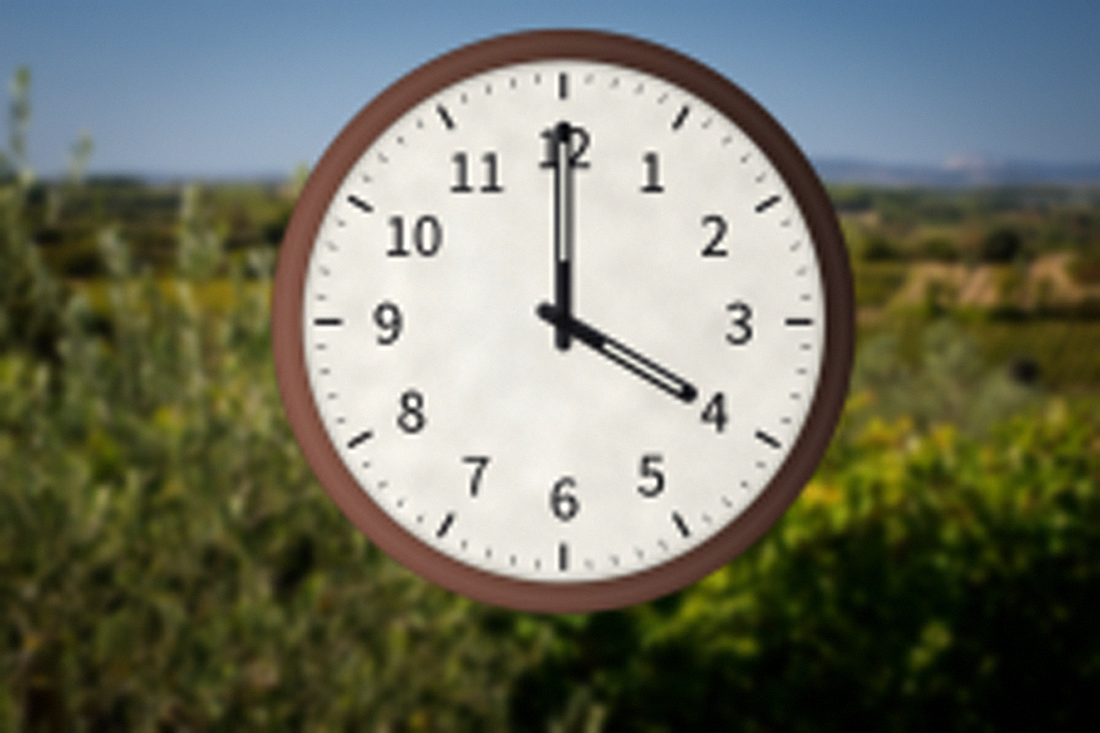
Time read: 4h00
